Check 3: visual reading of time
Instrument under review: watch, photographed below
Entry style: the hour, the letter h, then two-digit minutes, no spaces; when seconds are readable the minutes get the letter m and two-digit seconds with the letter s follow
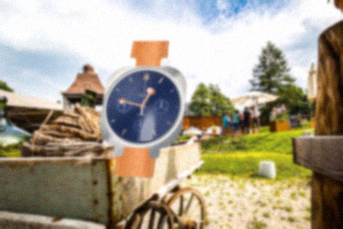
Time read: 12h47
